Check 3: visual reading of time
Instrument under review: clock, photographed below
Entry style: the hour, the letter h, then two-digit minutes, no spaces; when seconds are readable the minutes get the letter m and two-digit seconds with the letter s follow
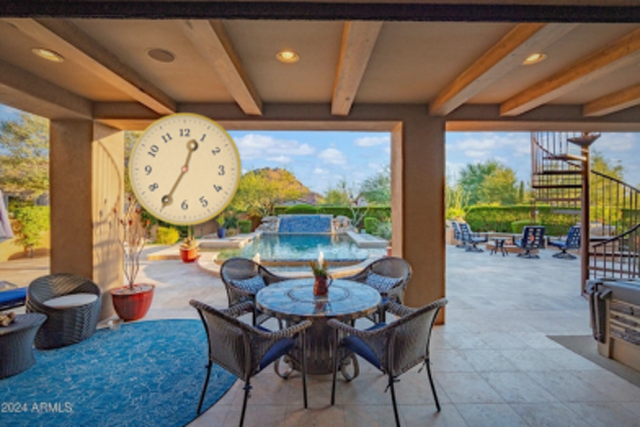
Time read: 12h35
